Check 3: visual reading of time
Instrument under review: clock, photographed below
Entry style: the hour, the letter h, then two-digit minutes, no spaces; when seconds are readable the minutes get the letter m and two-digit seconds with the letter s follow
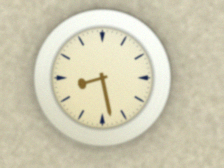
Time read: 8h28
